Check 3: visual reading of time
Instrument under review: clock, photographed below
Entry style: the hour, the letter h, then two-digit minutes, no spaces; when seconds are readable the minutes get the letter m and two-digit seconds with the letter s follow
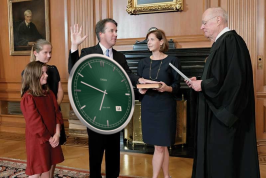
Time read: 6h48
